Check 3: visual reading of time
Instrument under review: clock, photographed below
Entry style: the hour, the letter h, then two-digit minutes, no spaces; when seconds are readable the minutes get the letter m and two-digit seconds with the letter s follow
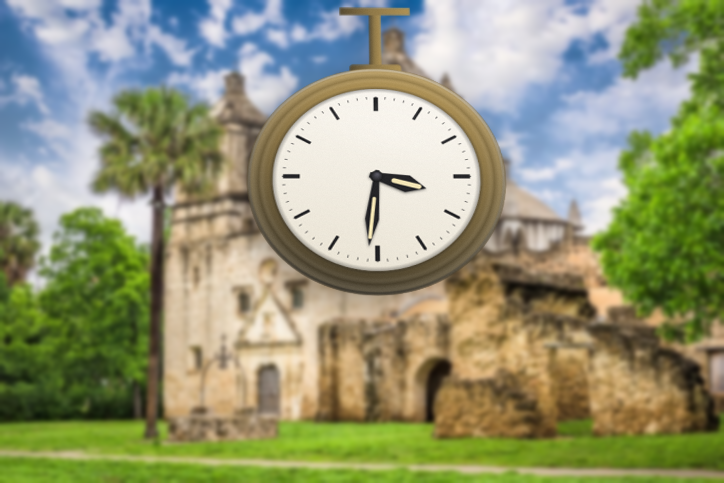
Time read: 3h31
